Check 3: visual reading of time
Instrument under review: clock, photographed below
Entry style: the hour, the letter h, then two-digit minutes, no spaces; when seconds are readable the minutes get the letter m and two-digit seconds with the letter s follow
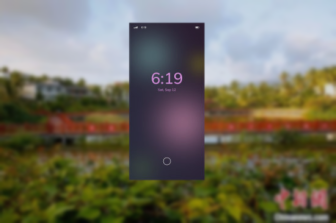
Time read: 6h19
